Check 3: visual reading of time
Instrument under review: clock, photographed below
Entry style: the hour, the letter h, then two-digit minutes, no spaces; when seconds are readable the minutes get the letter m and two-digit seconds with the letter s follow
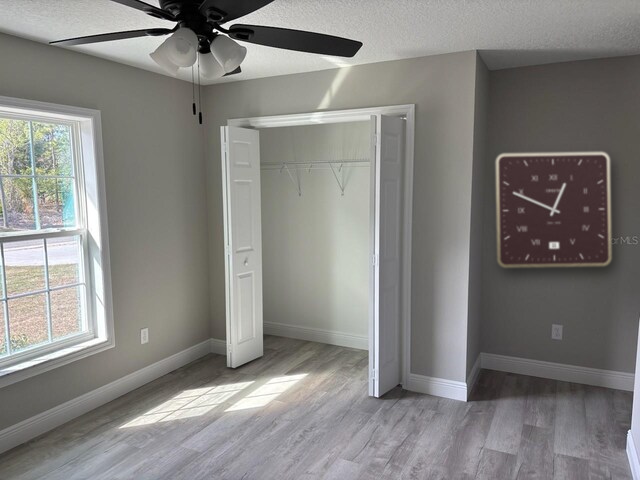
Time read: 12h49
